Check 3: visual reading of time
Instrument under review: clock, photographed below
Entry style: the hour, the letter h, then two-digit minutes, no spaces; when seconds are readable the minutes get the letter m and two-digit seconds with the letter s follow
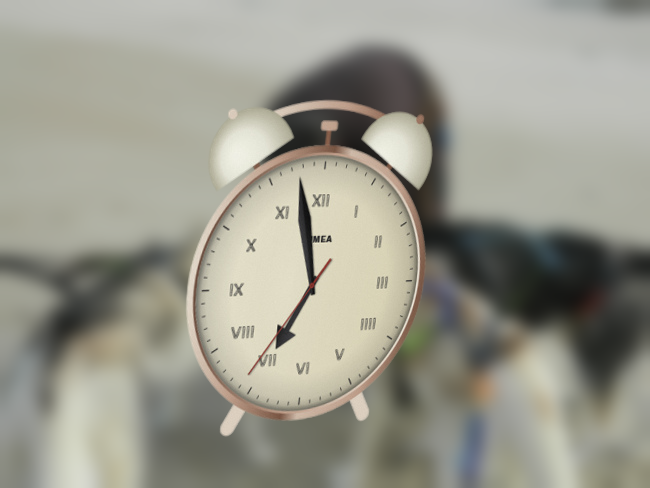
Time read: 6h57m36s
